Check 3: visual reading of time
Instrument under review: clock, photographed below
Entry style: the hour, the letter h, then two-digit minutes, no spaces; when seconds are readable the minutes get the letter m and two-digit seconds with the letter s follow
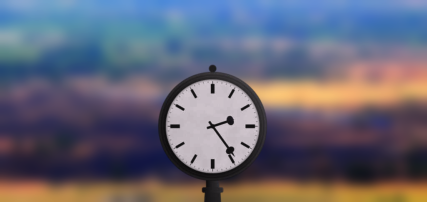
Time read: 2h24
